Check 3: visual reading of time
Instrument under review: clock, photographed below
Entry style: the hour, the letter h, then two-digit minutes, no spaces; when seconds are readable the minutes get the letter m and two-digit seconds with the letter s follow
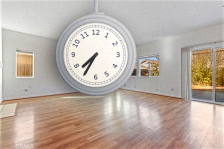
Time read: 7h35
